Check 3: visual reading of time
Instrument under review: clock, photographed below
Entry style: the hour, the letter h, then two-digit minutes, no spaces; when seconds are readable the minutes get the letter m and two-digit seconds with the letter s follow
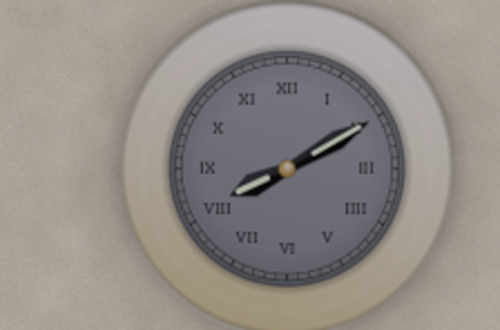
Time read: 8h10
